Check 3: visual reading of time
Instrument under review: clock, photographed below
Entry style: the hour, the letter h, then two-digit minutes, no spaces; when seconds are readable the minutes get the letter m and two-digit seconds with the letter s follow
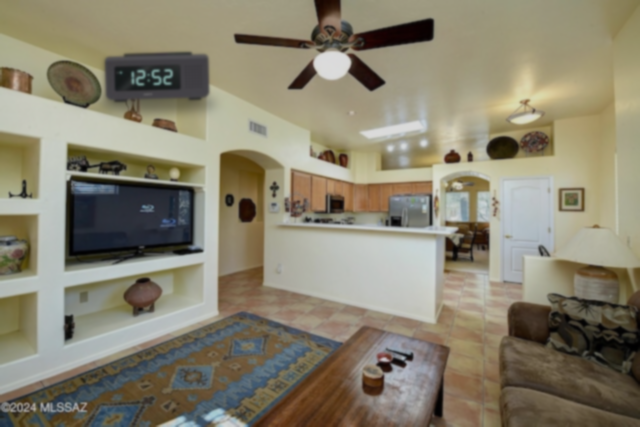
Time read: 12h52
